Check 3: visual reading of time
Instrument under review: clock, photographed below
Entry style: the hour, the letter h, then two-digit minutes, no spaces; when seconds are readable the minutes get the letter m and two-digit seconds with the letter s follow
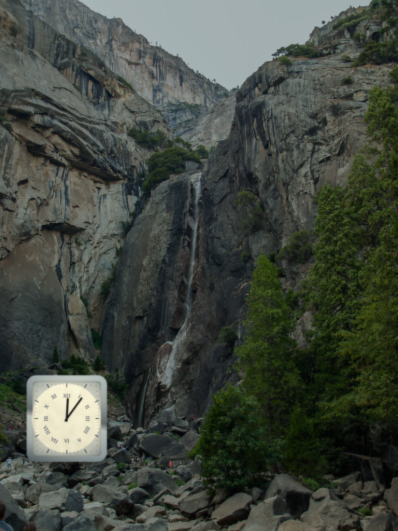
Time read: 12h06
